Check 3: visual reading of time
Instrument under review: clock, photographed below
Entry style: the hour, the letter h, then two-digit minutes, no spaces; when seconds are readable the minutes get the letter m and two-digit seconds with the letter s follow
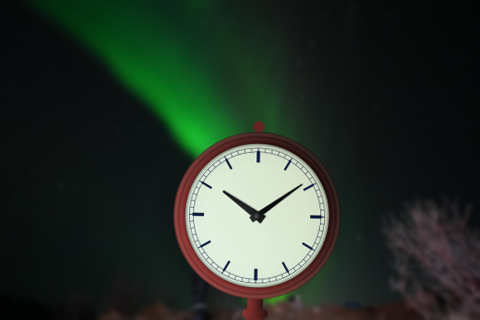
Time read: 10h09
